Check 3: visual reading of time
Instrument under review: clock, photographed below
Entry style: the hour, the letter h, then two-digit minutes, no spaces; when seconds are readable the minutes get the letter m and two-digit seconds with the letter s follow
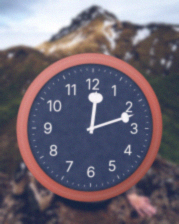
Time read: 12h12
